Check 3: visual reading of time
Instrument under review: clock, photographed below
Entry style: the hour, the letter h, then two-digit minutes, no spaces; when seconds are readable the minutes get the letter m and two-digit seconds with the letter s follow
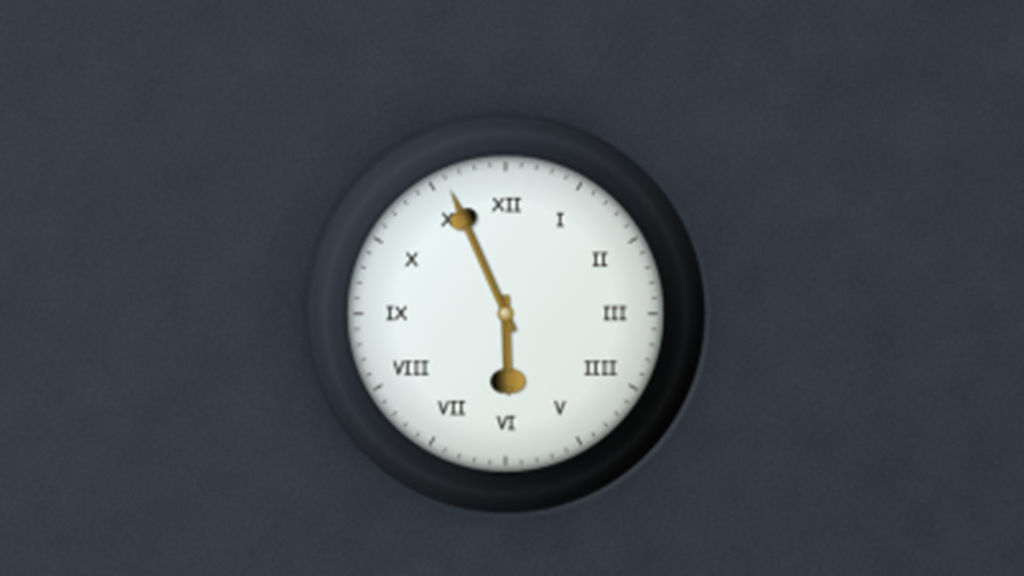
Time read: 5h56
